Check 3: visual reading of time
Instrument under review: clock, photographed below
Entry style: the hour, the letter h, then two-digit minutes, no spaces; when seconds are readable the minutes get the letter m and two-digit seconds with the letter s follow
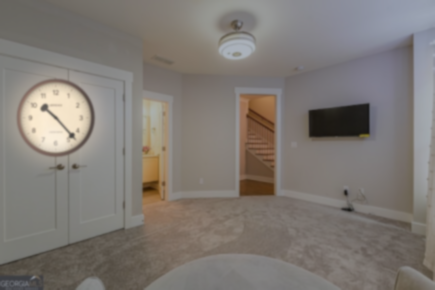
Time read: 10h23
